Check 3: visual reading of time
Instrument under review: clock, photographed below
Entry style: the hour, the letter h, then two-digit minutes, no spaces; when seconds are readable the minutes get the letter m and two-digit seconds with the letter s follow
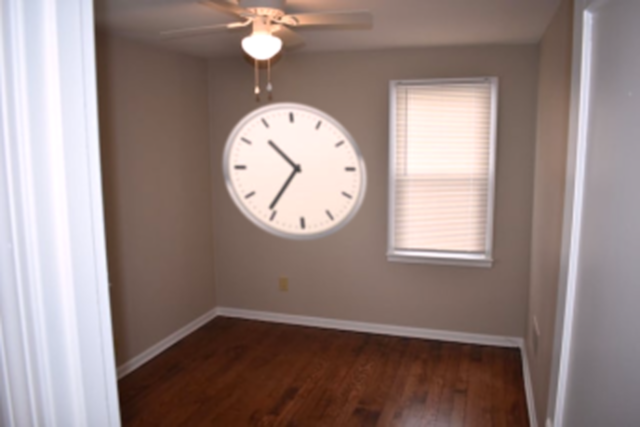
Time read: 10h36
